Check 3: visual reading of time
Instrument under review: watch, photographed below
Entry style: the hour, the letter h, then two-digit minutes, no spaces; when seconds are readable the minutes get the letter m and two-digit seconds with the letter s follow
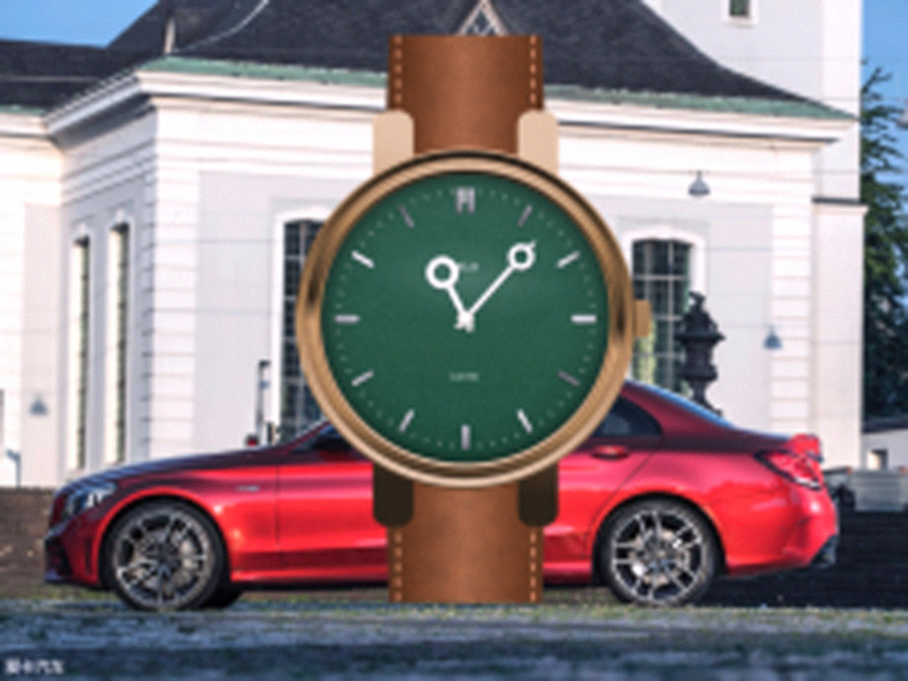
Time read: 11h07
